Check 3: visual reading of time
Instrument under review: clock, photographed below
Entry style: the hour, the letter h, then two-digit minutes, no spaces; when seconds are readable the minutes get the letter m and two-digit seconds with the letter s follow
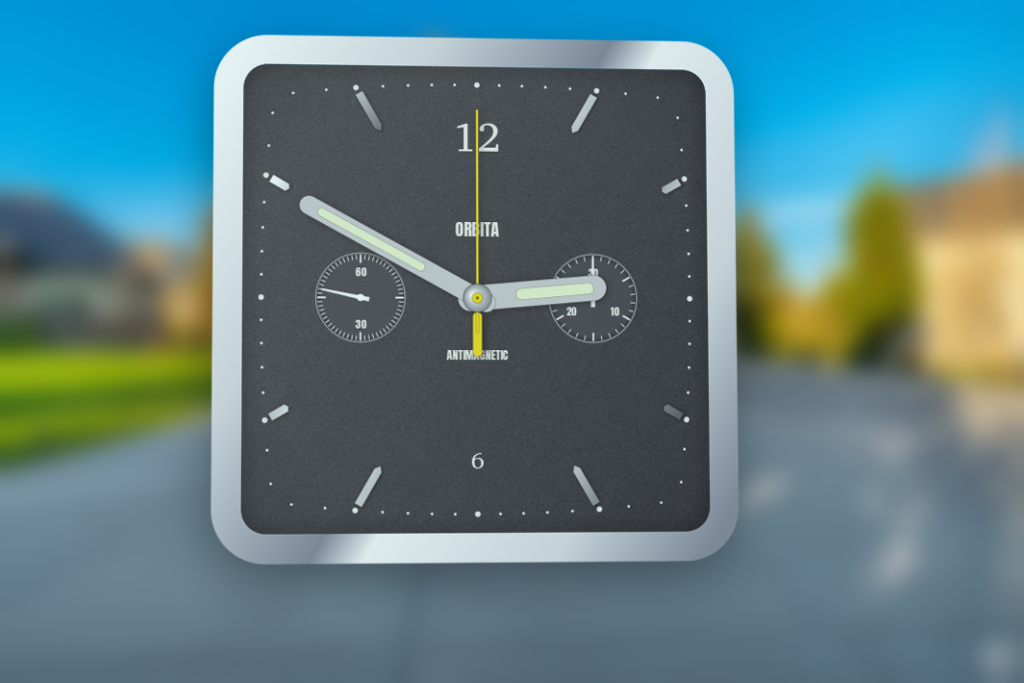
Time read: 2h49m47s
